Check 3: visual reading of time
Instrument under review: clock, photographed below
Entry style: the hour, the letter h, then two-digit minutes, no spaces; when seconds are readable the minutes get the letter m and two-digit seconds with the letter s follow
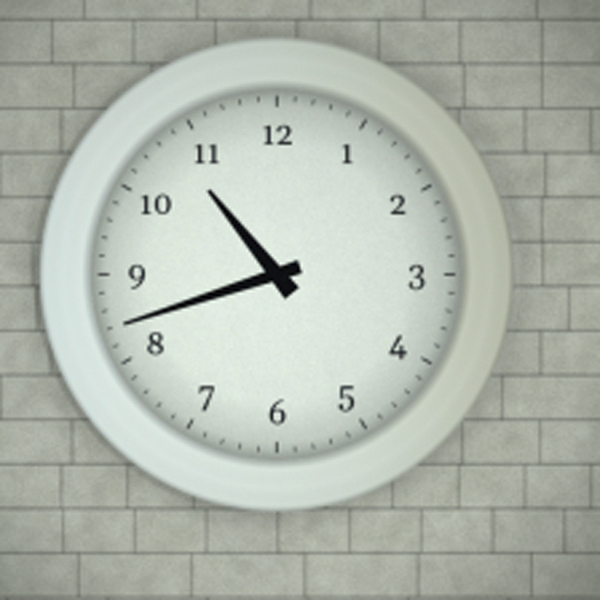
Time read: 10h42
